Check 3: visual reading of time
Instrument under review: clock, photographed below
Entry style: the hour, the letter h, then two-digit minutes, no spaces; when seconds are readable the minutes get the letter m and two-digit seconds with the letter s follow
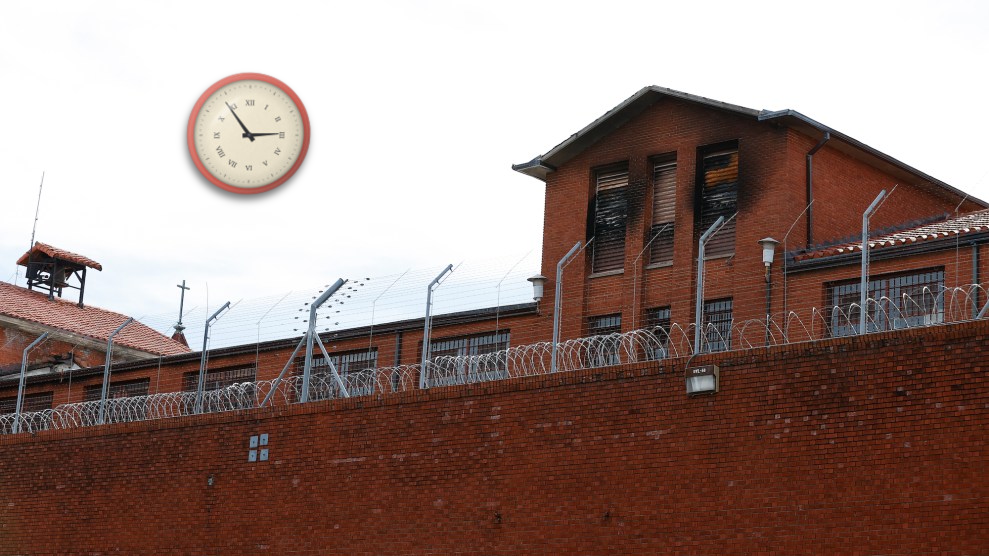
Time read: 2h54
